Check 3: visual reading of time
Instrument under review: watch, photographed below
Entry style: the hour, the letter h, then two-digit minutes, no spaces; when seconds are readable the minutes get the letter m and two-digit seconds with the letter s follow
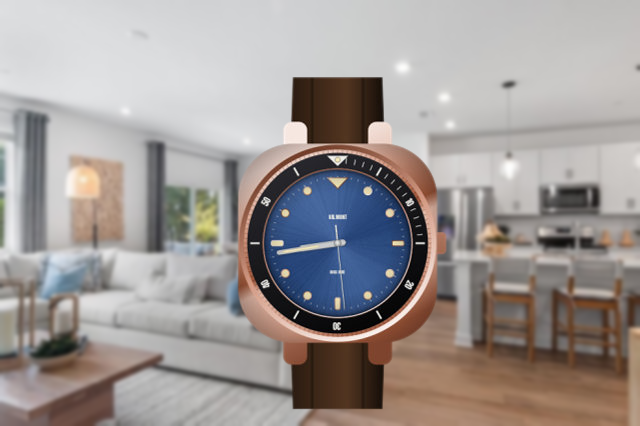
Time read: 8h43m29s
